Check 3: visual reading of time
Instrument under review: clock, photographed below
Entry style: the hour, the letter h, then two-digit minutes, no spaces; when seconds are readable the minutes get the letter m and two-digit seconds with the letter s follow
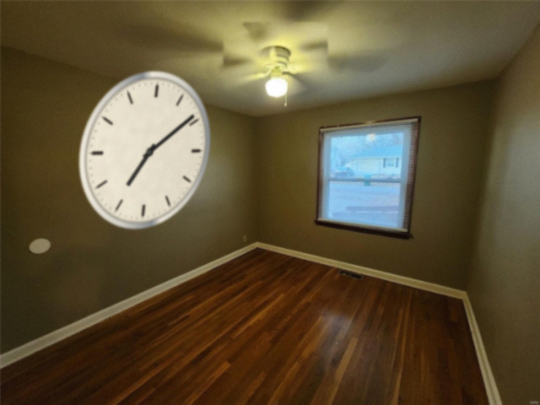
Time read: 7h09
